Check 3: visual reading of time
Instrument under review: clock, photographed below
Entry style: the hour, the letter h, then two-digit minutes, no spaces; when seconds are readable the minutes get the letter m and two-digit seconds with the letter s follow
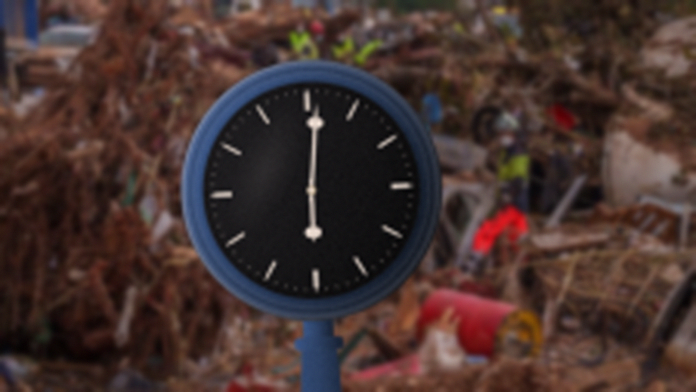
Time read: 6h01
